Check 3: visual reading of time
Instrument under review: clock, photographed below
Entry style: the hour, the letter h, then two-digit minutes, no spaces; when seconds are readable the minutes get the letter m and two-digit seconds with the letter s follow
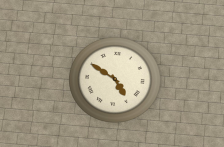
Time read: 4h50
